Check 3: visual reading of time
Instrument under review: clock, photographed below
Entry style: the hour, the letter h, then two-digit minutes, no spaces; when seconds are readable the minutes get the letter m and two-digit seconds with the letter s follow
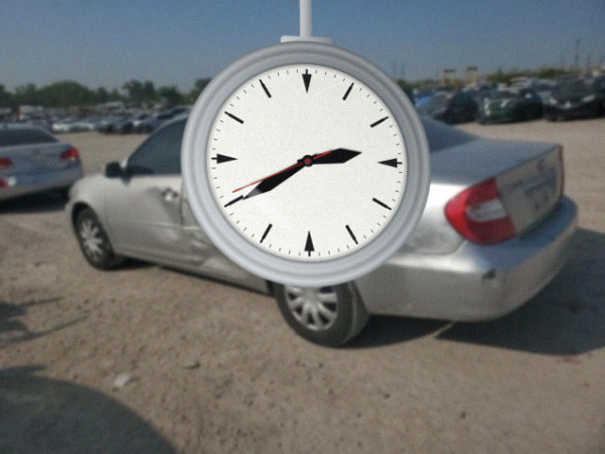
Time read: 2h39m41s
